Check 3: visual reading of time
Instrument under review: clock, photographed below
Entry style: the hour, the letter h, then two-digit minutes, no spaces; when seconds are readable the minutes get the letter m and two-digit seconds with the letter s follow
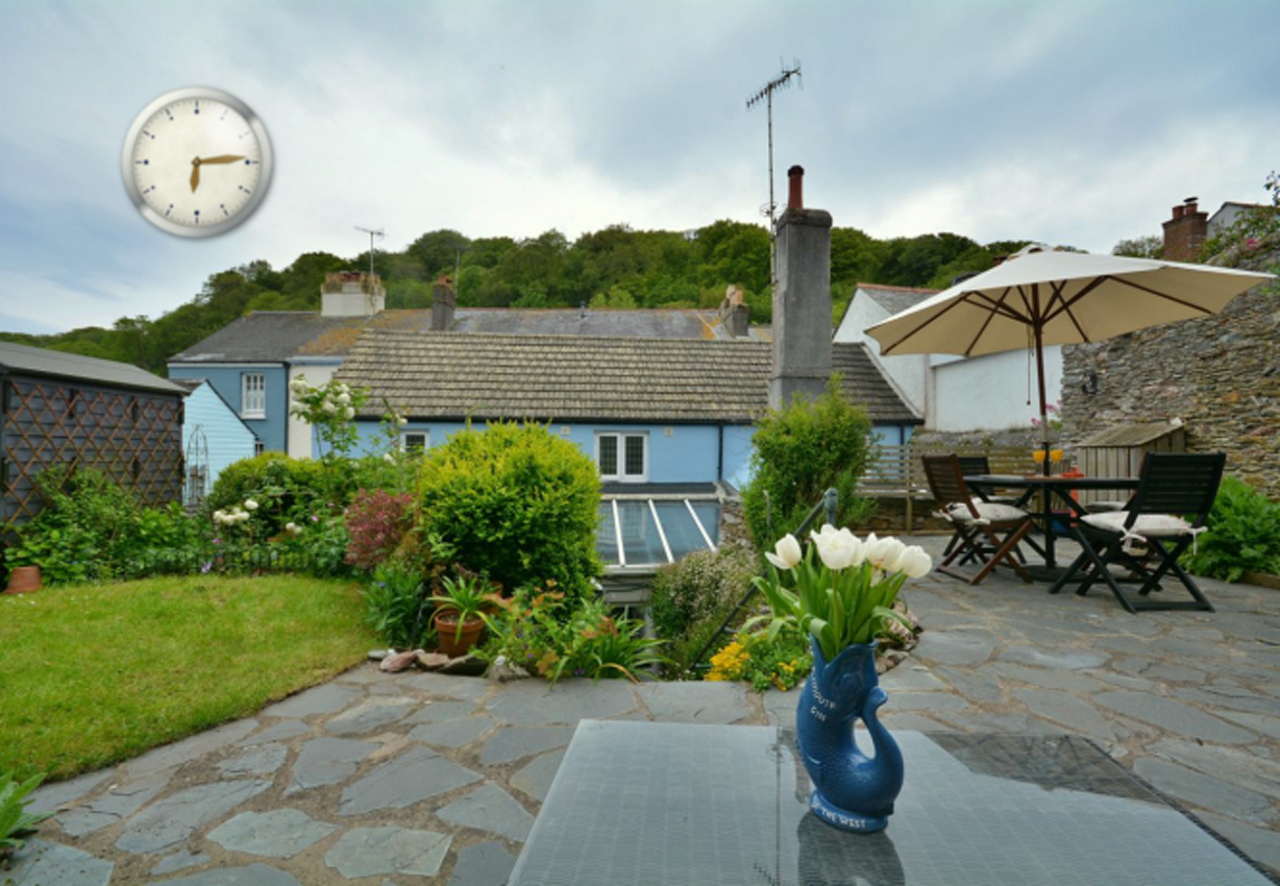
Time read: 6h14
